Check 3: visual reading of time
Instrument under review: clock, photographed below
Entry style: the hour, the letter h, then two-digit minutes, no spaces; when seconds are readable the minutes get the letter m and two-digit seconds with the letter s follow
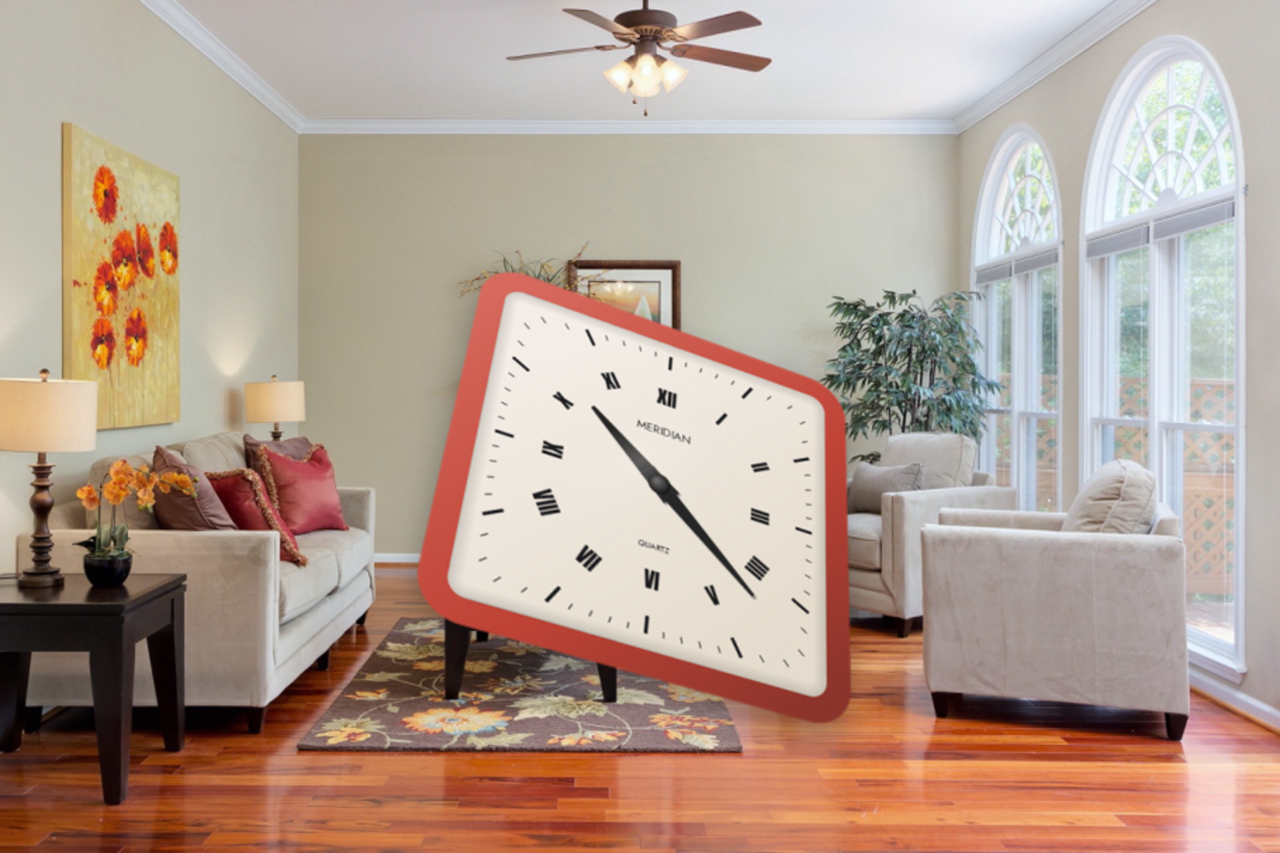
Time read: 10h22
